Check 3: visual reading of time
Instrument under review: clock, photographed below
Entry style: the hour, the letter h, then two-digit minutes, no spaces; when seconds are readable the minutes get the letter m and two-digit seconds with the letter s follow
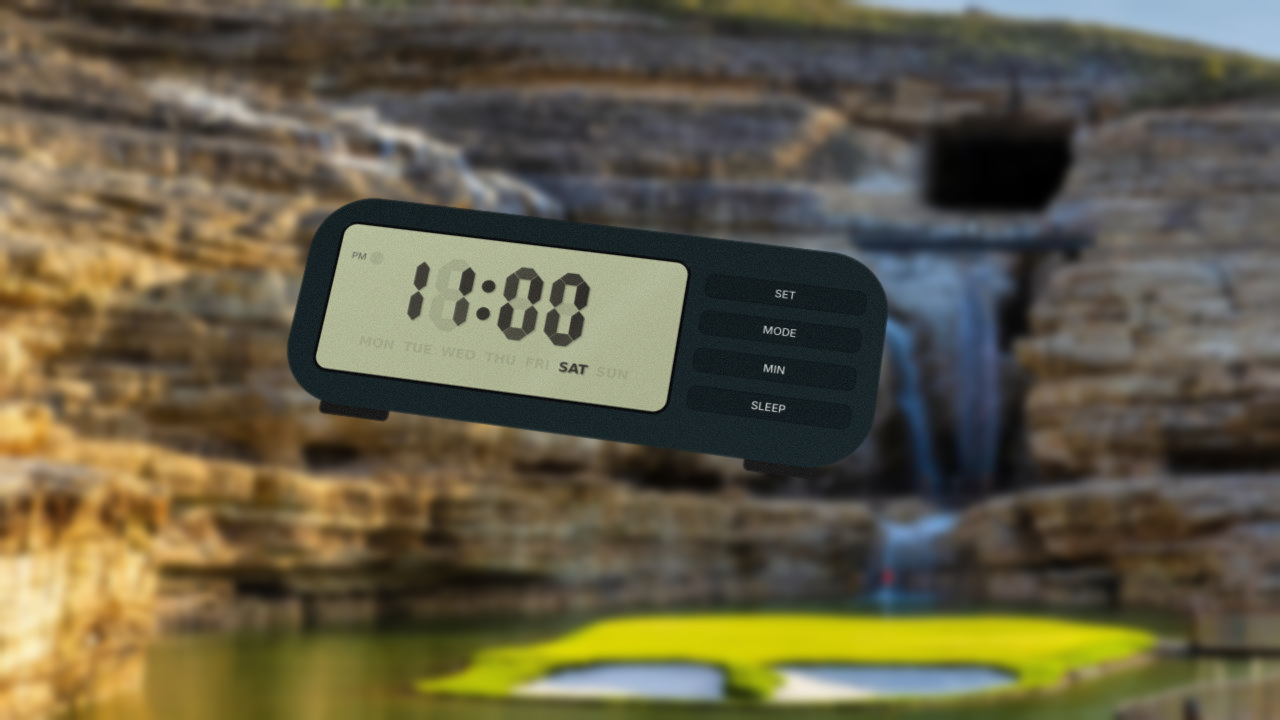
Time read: 11h00
